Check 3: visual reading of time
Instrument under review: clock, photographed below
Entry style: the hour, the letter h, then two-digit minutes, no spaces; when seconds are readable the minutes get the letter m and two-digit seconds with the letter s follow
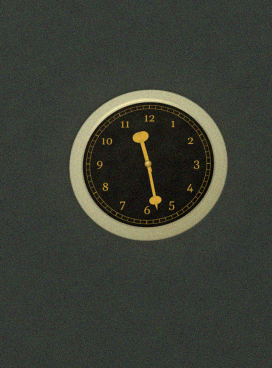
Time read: 11h28
